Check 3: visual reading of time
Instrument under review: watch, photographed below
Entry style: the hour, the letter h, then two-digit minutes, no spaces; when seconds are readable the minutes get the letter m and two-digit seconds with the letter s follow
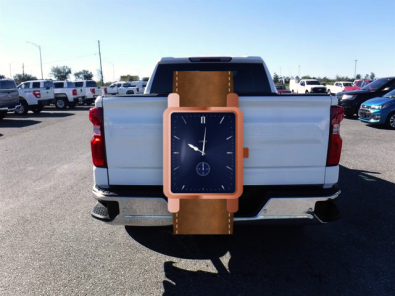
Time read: 10h01
